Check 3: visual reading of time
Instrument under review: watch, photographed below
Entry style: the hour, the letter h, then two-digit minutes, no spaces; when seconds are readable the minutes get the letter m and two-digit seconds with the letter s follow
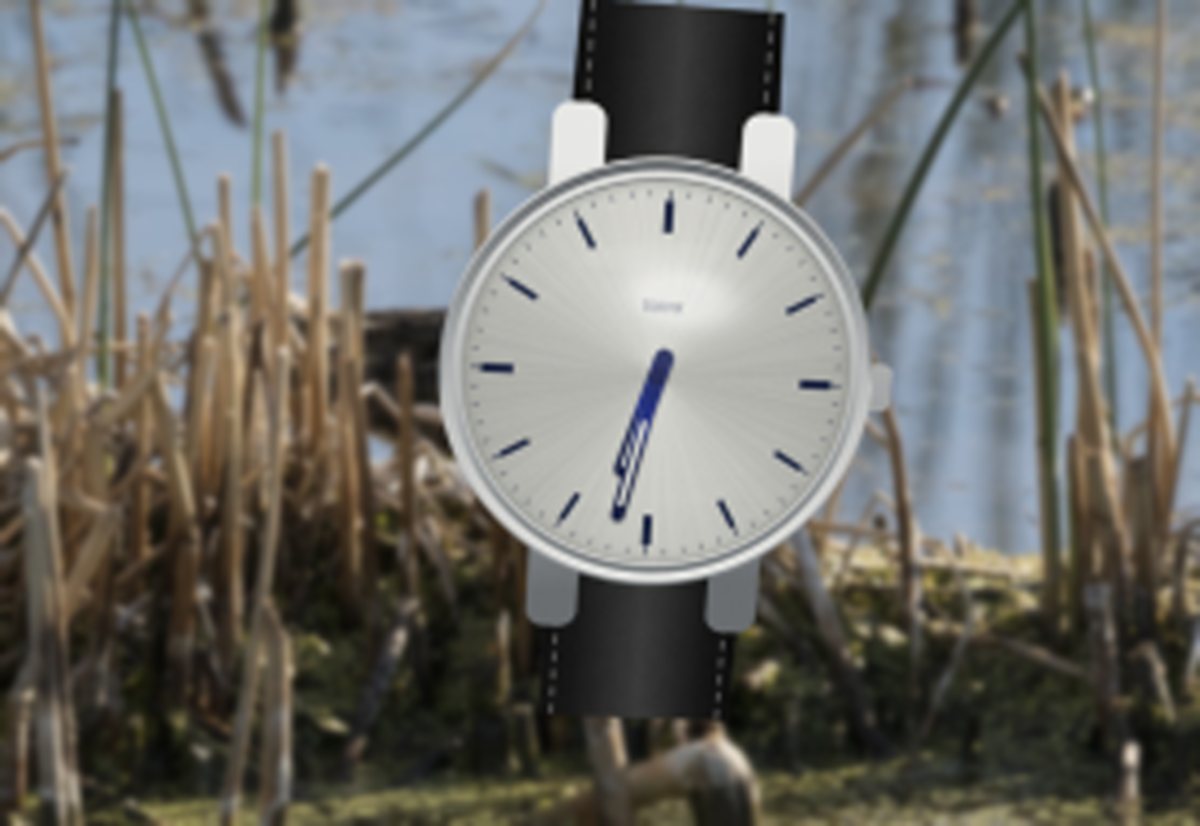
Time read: 6h32
